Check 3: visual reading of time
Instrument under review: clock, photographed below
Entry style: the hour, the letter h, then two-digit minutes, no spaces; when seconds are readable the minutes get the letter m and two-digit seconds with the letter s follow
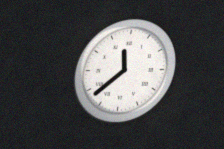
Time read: 11h38
